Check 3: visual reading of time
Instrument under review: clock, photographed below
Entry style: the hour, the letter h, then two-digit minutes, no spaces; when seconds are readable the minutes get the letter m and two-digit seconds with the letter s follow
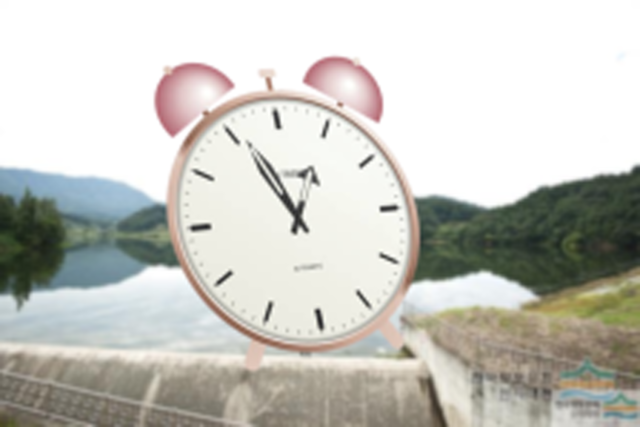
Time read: 12h56
